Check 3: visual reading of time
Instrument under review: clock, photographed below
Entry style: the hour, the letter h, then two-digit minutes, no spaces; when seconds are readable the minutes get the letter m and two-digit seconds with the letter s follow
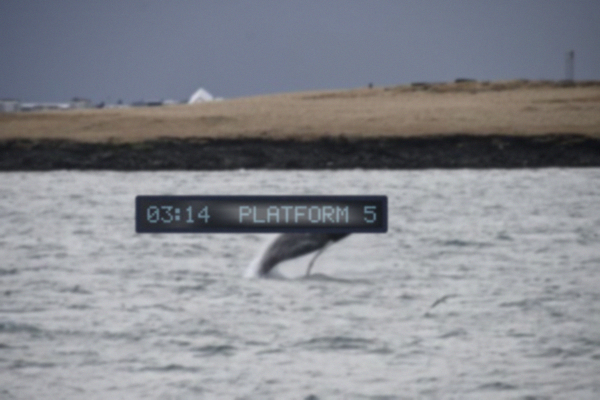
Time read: 3h14
